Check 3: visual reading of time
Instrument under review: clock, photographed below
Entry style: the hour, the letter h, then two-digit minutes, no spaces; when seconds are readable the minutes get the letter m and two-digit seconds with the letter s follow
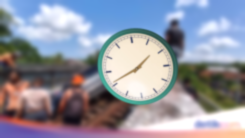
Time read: 1h41
